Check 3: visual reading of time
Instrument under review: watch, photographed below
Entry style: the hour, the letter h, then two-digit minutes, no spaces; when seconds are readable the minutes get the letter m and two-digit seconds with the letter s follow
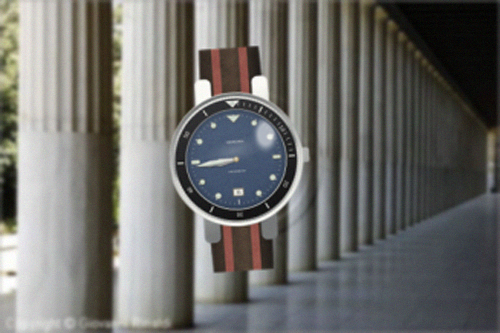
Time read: 8h44
